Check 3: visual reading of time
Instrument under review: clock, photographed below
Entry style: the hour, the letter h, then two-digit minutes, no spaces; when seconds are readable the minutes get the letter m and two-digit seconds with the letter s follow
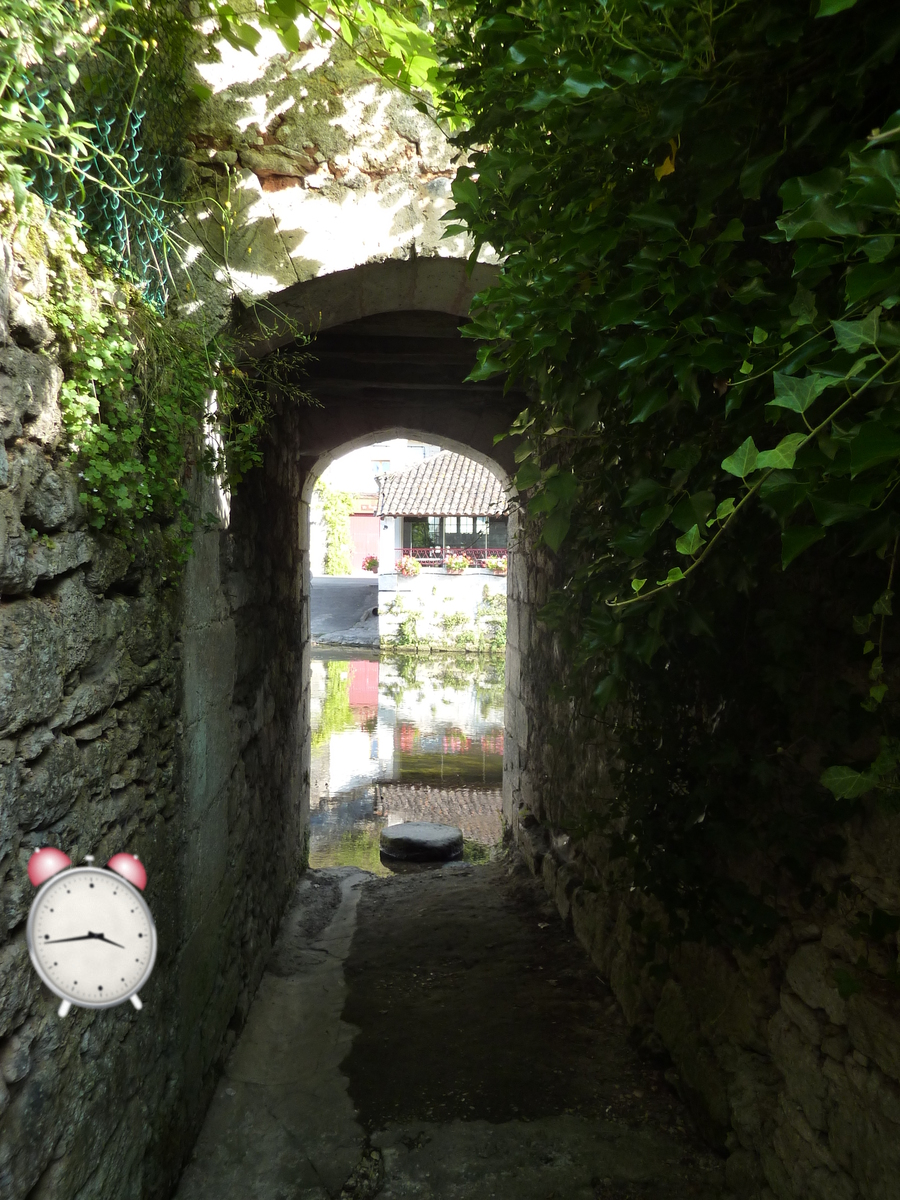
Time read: 3h44
